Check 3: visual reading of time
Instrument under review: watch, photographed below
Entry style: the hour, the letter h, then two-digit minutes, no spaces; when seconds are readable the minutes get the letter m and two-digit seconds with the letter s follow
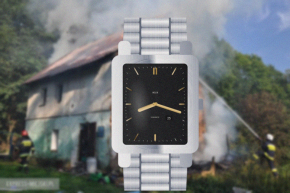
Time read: 8h18
